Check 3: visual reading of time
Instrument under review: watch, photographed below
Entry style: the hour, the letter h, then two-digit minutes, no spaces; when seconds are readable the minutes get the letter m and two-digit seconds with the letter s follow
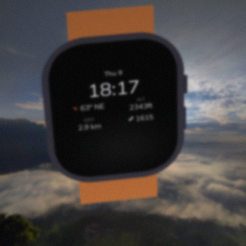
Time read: 18h17
